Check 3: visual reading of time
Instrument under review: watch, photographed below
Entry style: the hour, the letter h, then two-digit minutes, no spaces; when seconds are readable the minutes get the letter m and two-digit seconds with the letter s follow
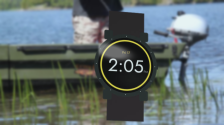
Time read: 2h05
